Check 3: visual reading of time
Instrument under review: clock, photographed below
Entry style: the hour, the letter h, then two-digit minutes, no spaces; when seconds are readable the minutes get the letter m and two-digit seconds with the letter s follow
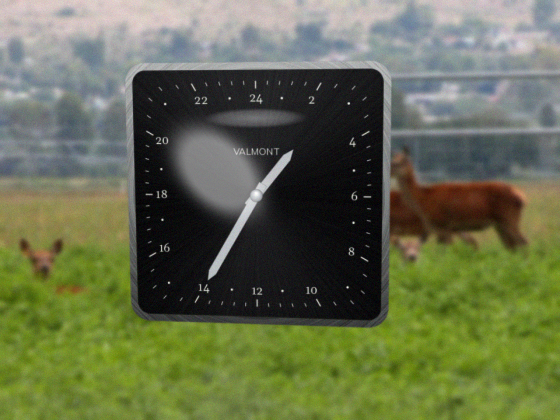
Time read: 2h35
